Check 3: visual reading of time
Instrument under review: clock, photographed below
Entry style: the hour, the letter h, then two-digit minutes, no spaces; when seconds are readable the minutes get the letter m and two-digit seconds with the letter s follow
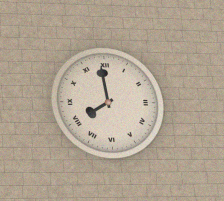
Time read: 7h59
